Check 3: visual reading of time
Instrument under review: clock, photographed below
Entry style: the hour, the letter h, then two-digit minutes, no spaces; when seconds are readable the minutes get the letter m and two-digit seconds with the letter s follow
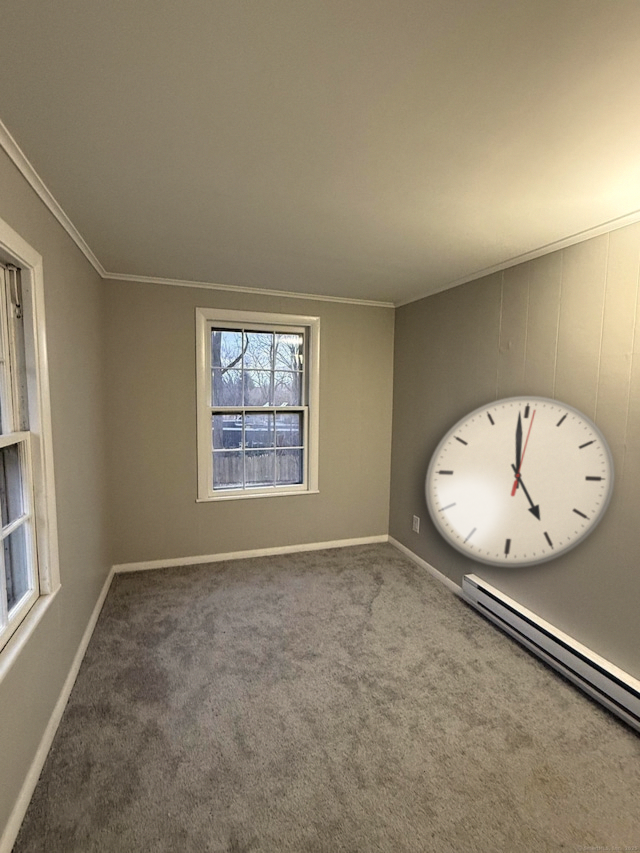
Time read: 4h59m01s
